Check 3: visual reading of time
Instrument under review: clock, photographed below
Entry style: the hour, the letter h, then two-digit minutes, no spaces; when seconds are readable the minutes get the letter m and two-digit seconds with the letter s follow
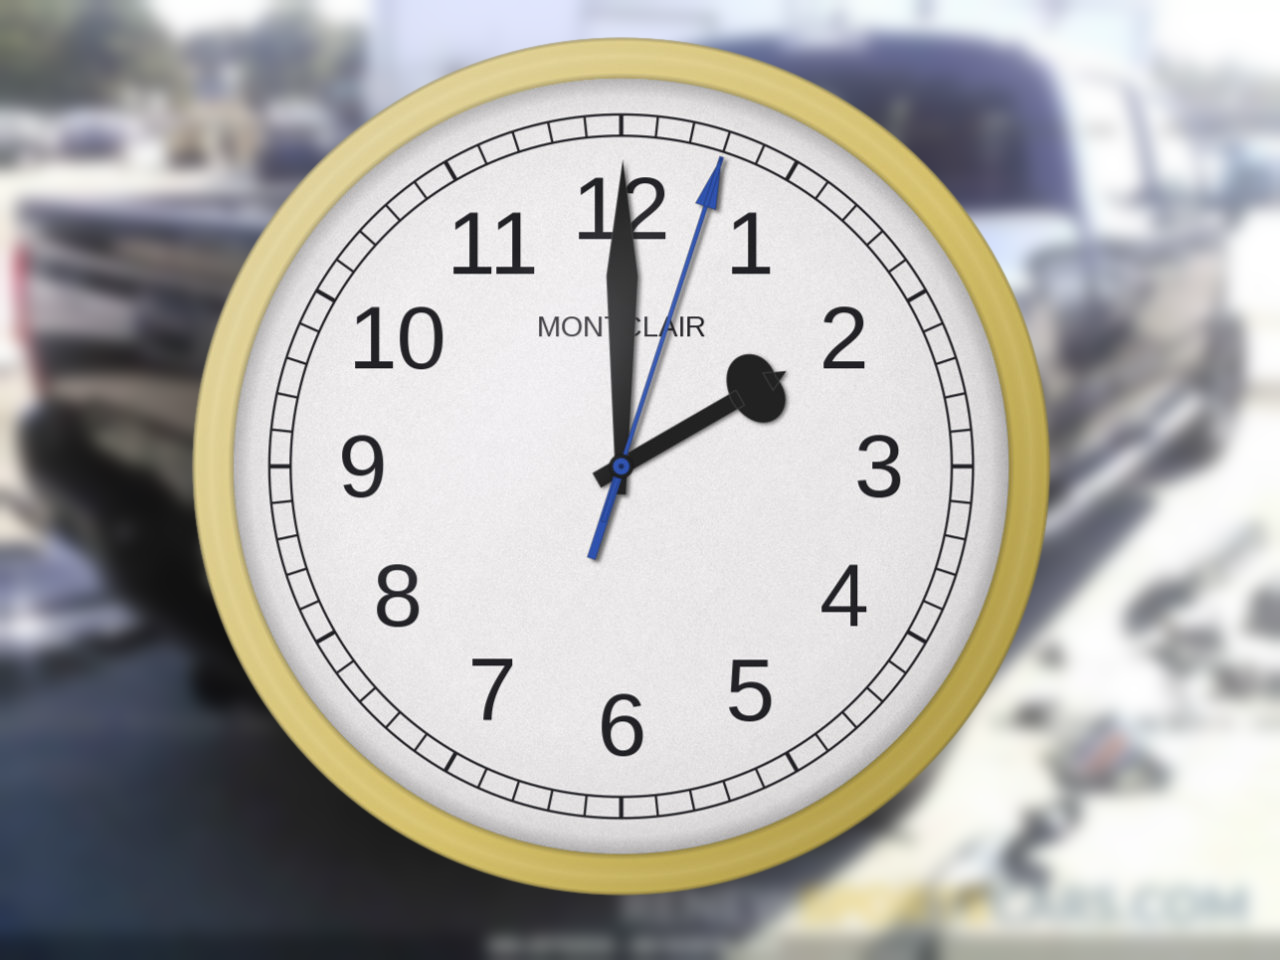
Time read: 2h00m03s
